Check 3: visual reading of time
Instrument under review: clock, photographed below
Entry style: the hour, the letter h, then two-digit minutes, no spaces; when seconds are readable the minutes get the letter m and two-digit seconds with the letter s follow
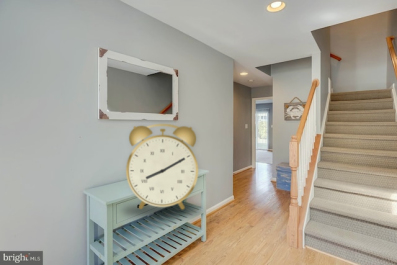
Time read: 8h10
